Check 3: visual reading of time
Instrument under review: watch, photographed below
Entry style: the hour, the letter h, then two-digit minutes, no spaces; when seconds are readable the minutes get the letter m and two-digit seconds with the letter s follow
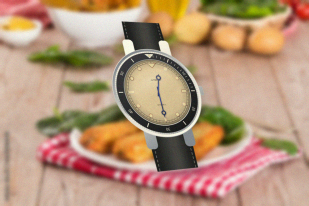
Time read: 12h30
